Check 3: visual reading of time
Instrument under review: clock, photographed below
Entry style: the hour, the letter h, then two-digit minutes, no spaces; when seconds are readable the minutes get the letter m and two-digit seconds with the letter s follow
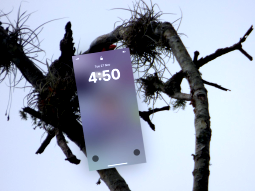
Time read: 4h50
